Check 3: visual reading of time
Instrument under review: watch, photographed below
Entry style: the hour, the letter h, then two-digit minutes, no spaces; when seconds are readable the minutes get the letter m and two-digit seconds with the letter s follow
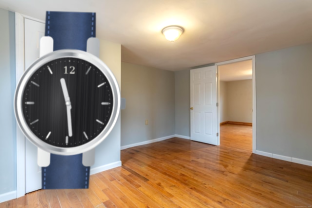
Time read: 11h29
